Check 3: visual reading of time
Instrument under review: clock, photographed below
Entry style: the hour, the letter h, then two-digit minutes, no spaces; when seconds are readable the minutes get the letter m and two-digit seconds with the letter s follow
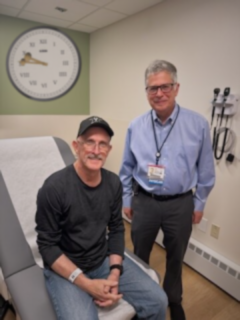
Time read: 9h46
